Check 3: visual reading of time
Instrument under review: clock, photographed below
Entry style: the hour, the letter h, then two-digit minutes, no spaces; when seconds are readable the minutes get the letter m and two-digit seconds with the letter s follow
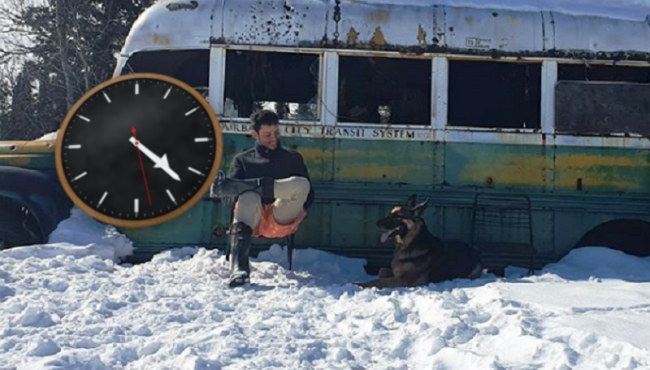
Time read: 4h22m28s
